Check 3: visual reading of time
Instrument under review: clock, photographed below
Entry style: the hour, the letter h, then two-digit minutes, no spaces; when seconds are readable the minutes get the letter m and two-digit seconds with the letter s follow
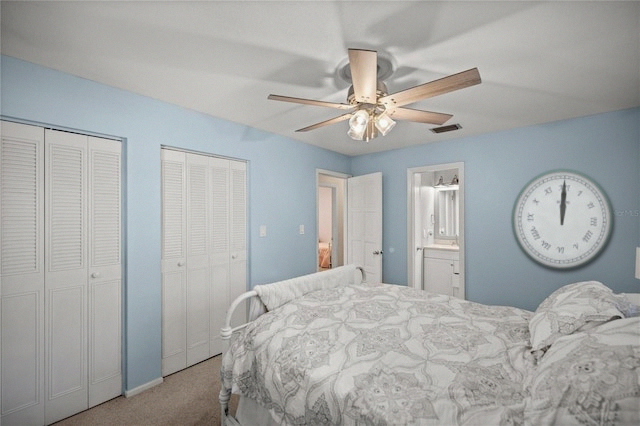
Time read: 12h00
